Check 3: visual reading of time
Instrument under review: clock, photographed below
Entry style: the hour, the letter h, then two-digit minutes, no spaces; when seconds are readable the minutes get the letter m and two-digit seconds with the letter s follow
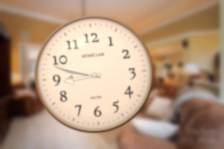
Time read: 8h48
